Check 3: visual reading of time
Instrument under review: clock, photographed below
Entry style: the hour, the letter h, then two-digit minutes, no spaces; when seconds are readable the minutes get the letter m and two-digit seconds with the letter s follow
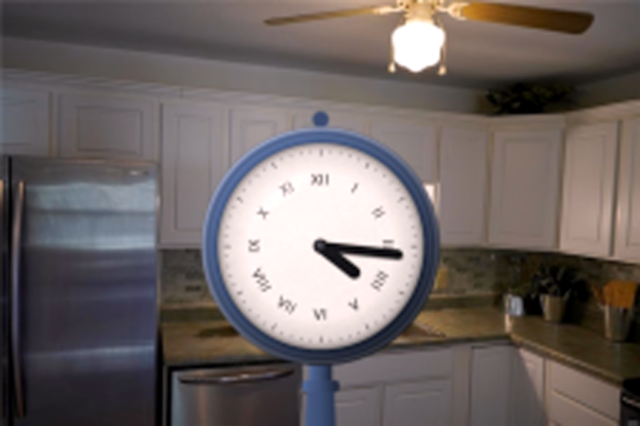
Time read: 4h16
